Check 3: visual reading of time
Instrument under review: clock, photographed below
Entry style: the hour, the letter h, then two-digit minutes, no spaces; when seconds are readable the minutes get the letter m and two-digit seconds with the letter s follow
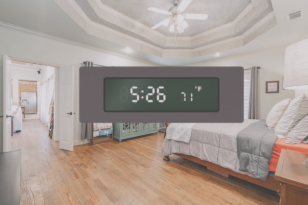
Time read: 5h26
